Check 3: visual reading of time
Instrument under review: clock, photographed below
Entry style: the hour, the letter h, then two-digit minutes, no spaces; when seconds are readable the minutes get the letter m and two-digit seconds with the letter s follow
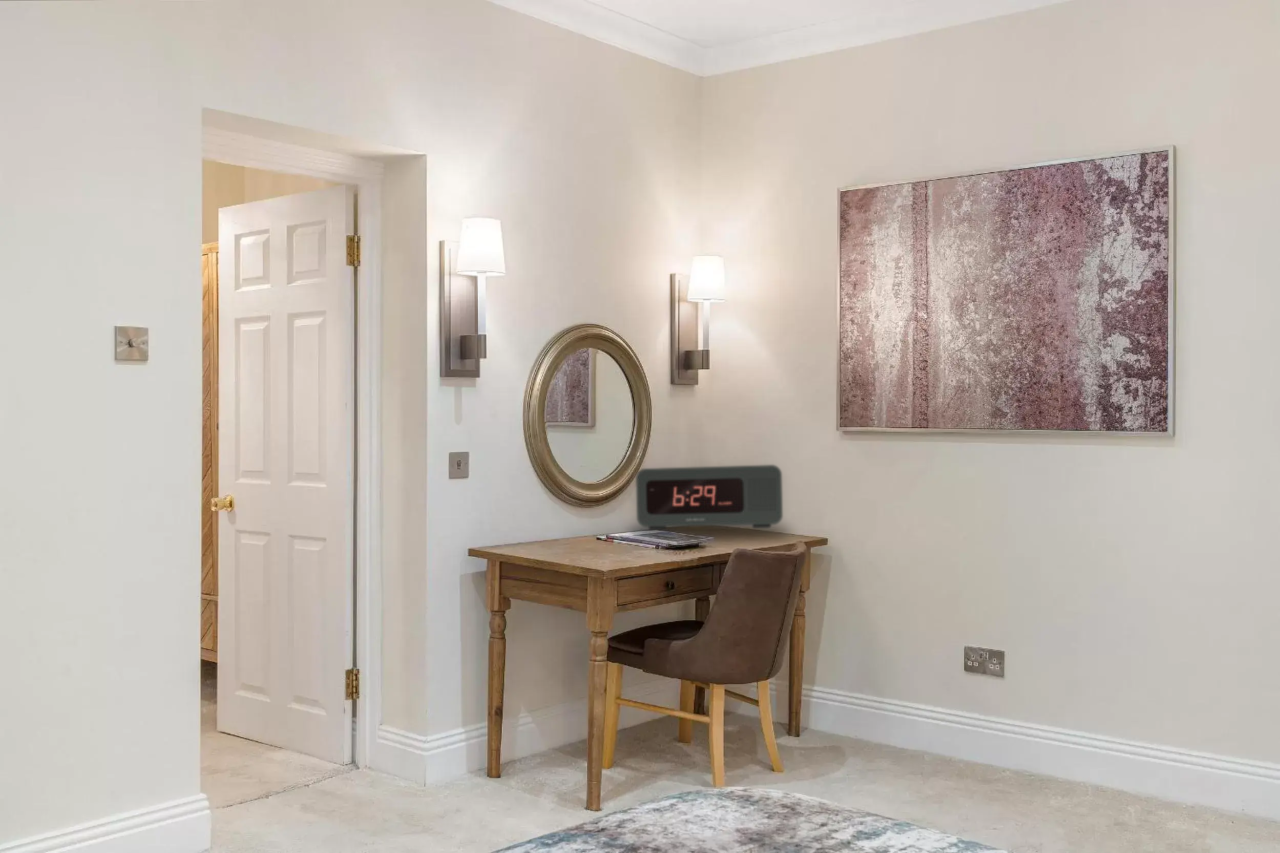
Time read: 6h29
